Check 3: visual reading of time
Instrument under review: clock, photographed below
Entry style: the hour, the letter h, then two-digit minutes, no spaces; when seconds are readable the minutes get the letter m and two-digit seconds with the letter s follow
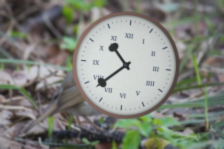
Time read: 10h38
